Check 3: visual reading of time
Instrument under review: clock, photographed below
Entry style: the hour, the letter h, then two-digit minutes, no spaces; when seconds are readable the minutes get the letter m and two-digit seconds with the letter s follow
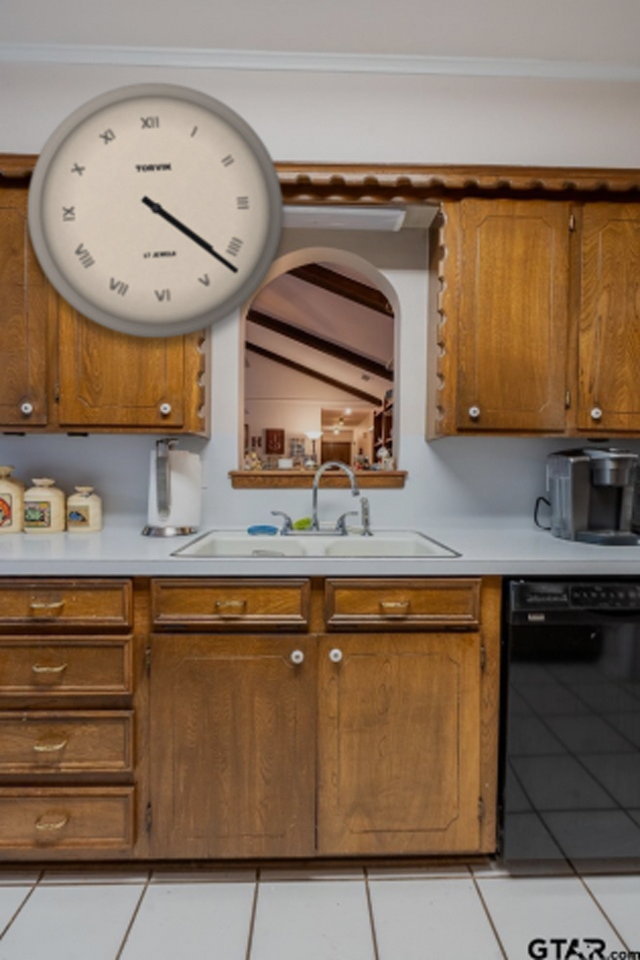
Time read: 4h22
